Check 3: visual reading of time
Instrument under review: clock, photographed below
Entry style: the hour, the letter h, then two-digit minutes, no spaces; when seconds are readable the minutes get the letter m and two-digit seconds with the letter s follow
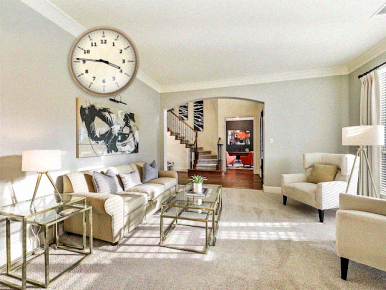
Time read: 3h46
